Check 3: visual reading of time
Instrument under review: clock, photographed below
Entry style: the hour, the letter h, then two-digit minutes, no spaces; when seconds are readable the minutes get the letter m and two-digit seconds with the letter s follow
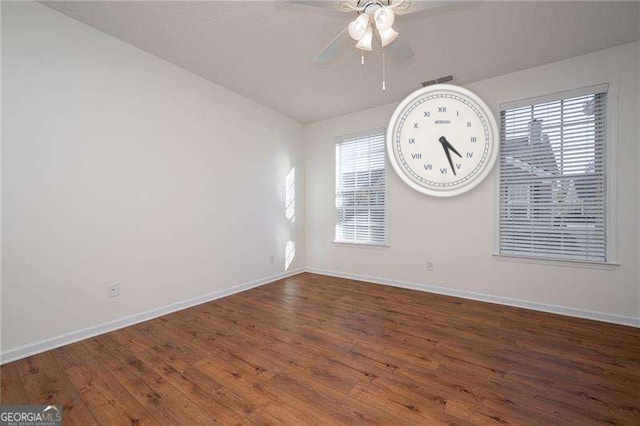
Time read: 4h27
